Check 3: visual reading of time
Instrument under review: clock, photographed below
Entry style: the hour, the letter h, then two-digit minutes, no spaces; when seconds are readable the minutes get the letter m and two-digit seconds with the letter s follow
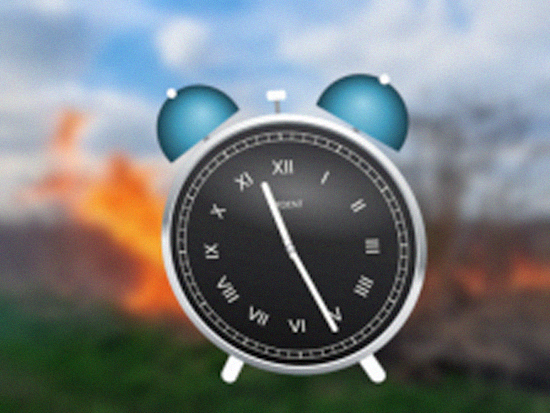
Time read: 11h26
